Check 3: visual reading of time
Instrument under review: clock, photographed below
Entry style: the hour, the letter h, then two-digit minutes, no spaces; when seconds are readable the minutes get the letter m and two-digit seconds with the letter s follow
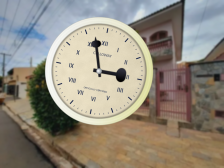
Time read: 2h57
